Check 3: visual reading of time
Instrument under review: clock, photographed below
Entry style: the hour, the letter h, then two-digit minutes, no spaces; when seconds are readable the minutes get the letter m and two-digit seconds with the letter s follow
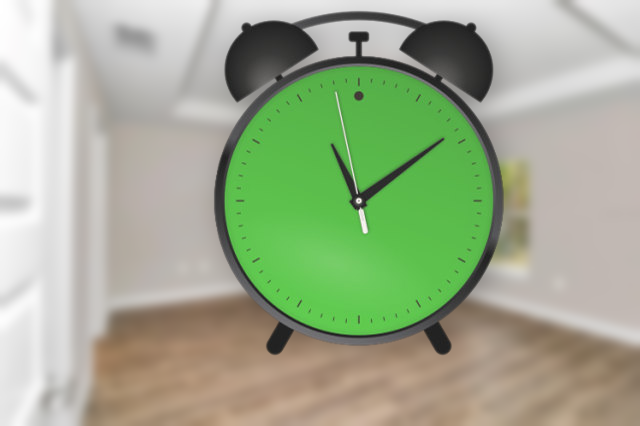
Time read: 11h08m58s
